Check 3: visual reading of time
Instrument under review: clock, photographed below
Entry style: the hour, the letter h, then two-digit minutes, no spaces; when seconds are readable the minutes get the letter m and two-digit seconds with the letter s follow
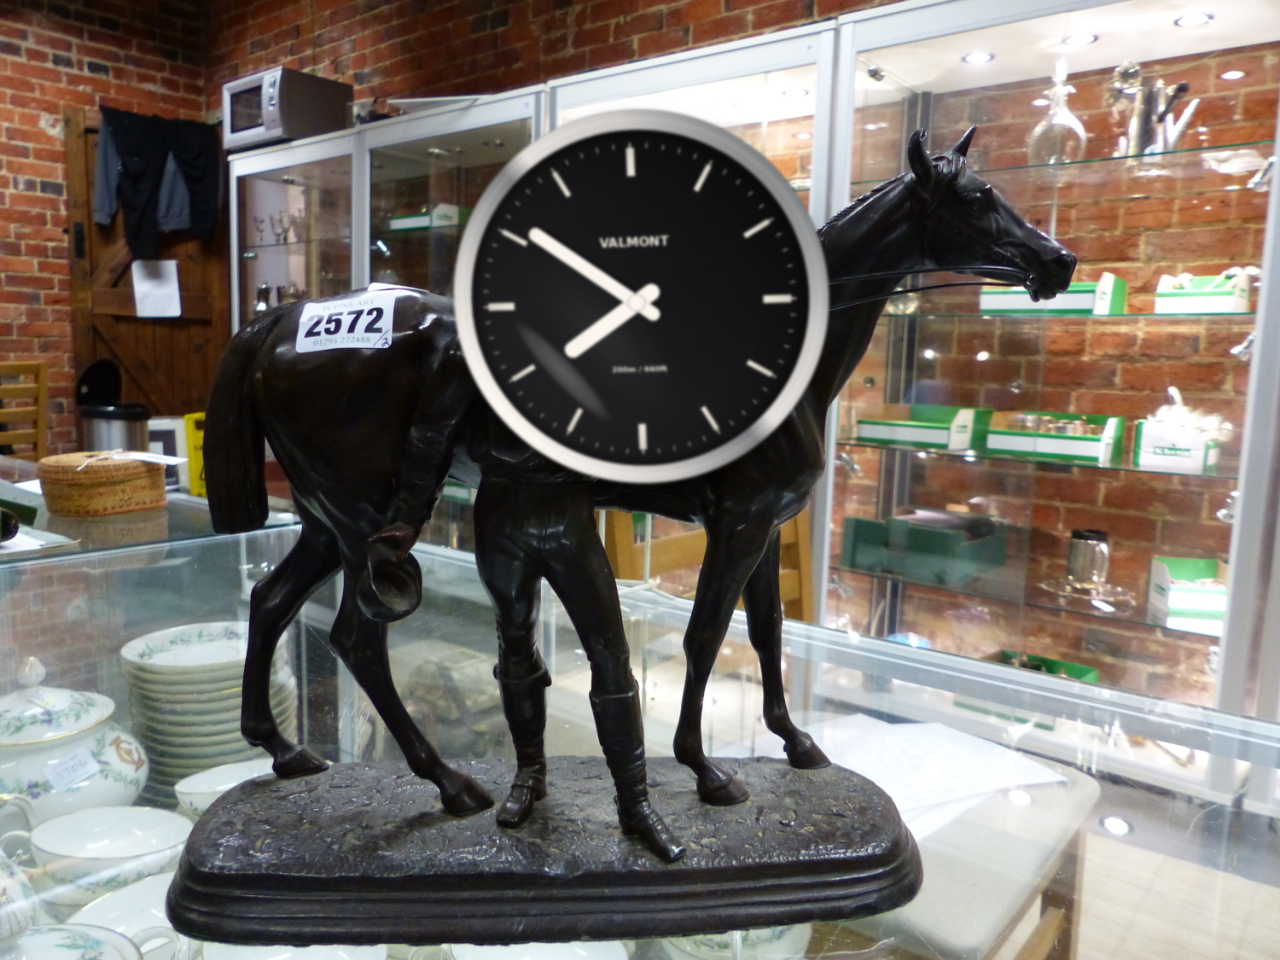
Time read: 7h51
